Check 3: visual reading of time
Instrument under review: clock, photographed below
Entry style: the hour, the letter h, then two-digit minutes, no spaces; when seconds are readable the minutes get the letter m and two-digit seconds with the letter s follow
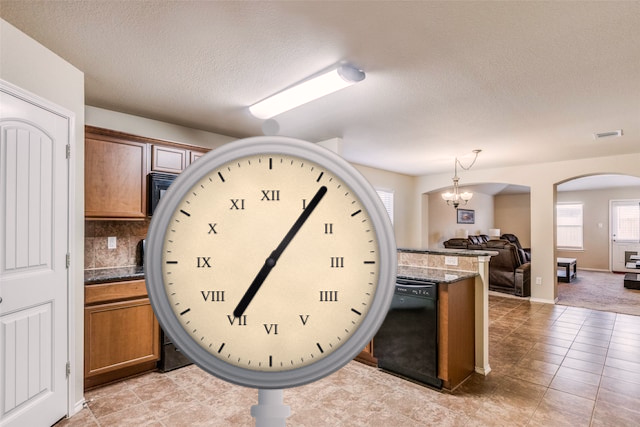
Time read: 7h06
